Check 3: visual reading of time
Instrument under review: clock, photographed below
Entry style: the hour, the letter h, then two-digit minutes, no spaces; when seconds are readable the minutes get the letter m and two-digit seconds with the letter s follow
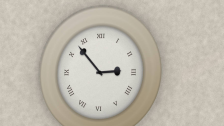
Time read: 2h53
